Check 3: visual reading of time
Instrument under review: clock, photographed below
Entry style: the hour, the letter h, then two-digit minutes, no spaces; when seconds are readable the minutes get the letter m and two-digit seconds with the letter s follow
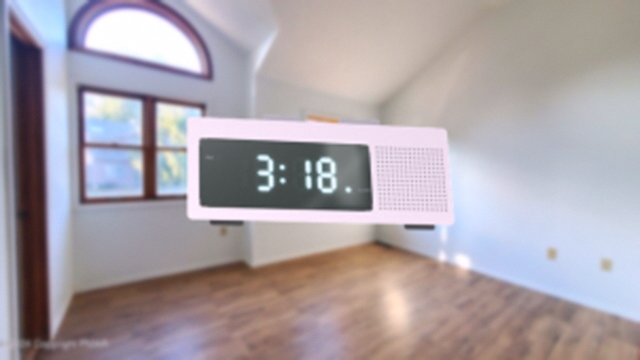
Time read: 3h18
